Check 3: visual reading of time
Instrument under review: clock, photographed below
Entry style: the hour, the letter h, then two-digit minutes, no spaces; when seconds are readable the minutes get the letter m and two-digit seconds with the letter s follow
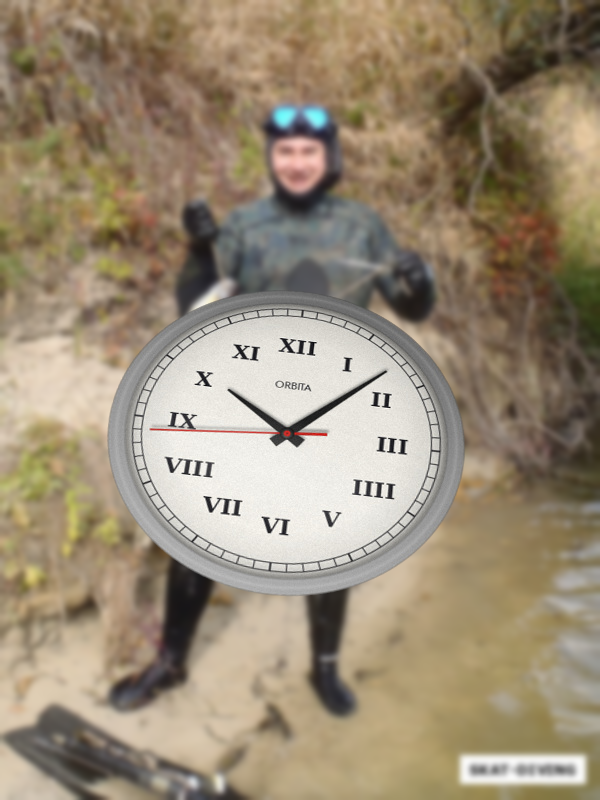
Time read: 10h07m44s
